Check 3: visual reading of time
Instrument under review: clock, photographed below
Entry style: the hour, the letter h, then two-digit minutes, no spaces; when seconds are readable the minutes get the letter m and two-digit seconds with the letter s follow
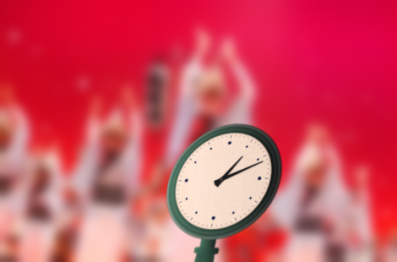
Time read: 1h11
